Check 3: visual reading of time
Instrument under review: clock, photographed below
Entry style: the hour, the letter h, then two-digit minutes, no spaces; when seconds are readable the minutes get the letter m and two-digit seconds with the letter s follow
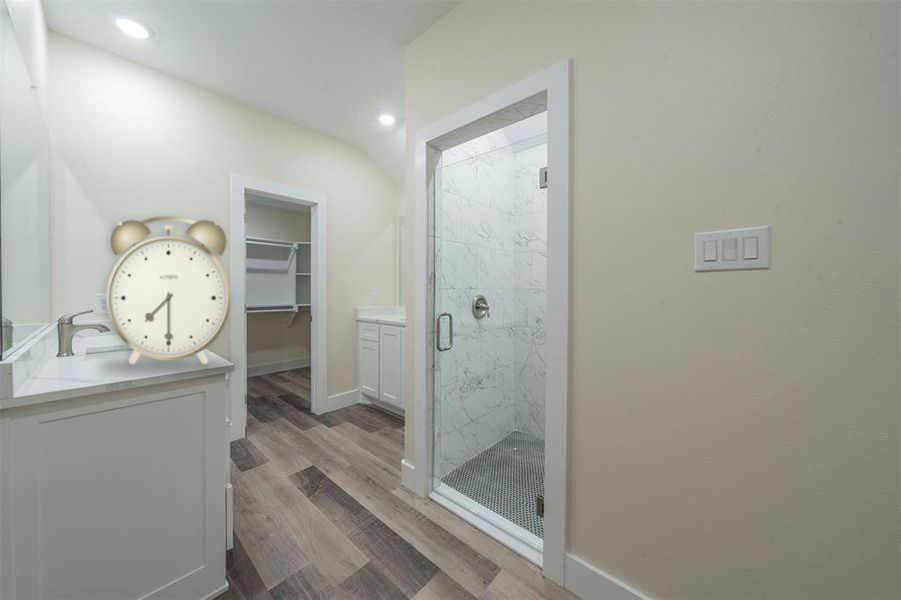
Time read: 7h30
